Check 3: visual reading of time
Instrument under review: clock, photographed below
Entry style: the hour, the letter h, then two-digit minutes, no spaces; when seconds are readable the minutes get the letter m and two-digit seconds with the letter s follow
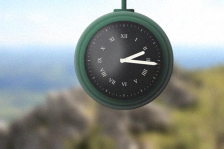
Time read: 2h16
